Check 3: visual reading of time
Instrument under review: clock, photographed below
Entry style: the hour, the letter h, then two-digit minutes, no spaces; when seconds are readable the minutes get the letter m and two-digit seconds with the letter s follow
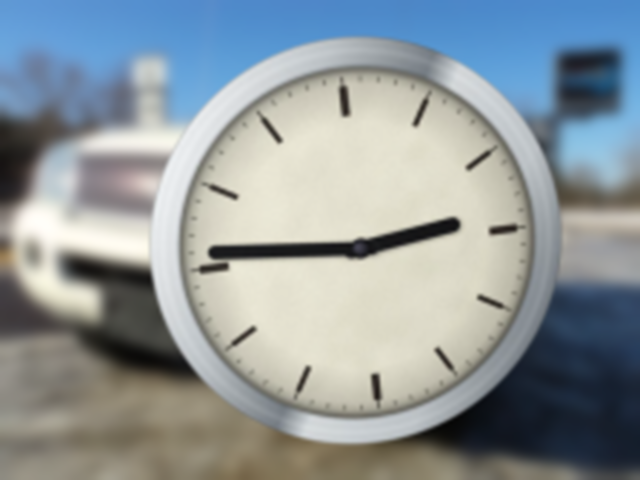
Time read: 2h46
